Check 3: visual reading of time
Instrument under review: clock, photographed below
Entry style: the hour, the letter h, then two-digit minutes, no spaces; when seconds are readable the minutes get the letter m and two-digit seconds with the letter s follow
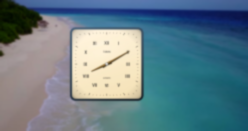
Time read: 8h10
